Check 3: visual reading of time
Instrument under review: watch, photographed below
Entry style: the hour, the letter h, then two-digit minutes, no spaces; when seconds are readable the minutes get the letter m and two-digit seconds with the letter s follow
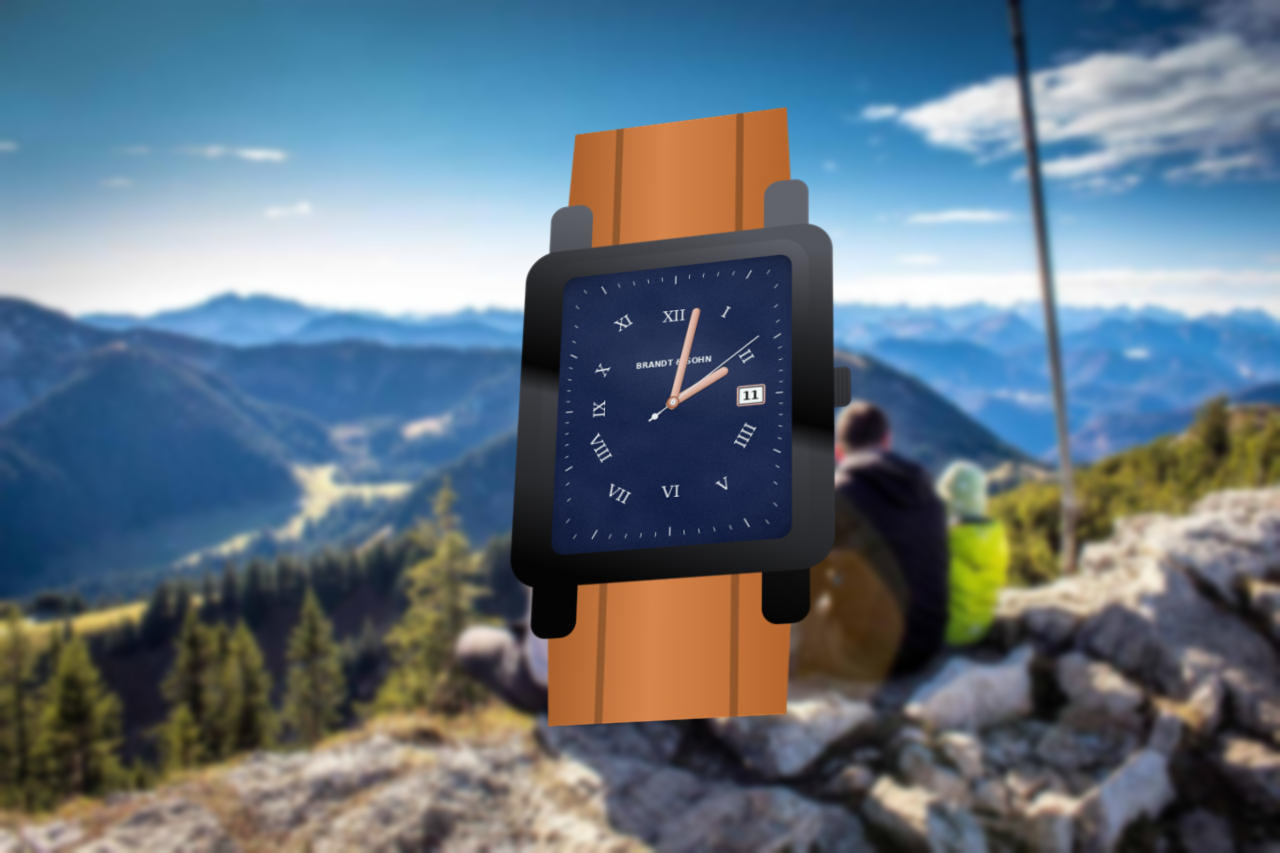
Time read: 2h02m09s
